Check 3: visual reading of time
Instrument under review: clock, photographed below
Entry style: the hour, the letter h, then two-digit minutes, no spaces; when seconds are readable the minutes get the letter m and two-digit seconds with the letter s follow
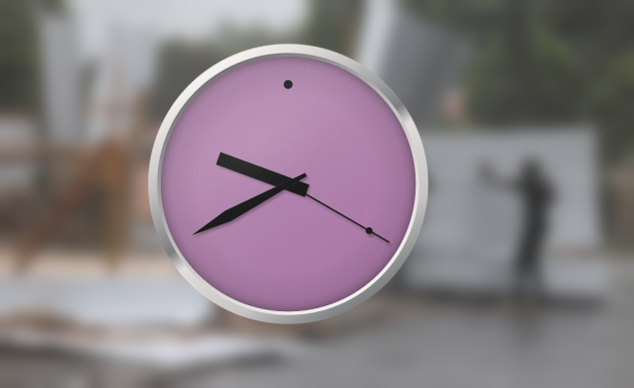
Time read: 9h40m20s
